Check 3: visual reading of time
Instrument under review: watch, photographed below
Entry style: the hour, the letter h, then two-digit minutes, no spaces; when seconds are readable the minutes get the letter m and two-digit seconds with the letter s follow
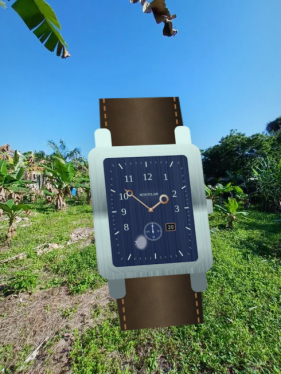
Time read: 1h52
